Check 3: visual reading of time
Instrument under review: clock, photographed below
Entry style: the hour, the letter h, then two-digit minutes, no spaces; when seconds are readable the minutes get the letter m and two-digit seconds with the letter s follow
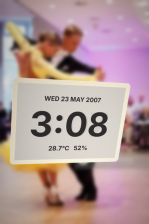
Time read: 3h08
